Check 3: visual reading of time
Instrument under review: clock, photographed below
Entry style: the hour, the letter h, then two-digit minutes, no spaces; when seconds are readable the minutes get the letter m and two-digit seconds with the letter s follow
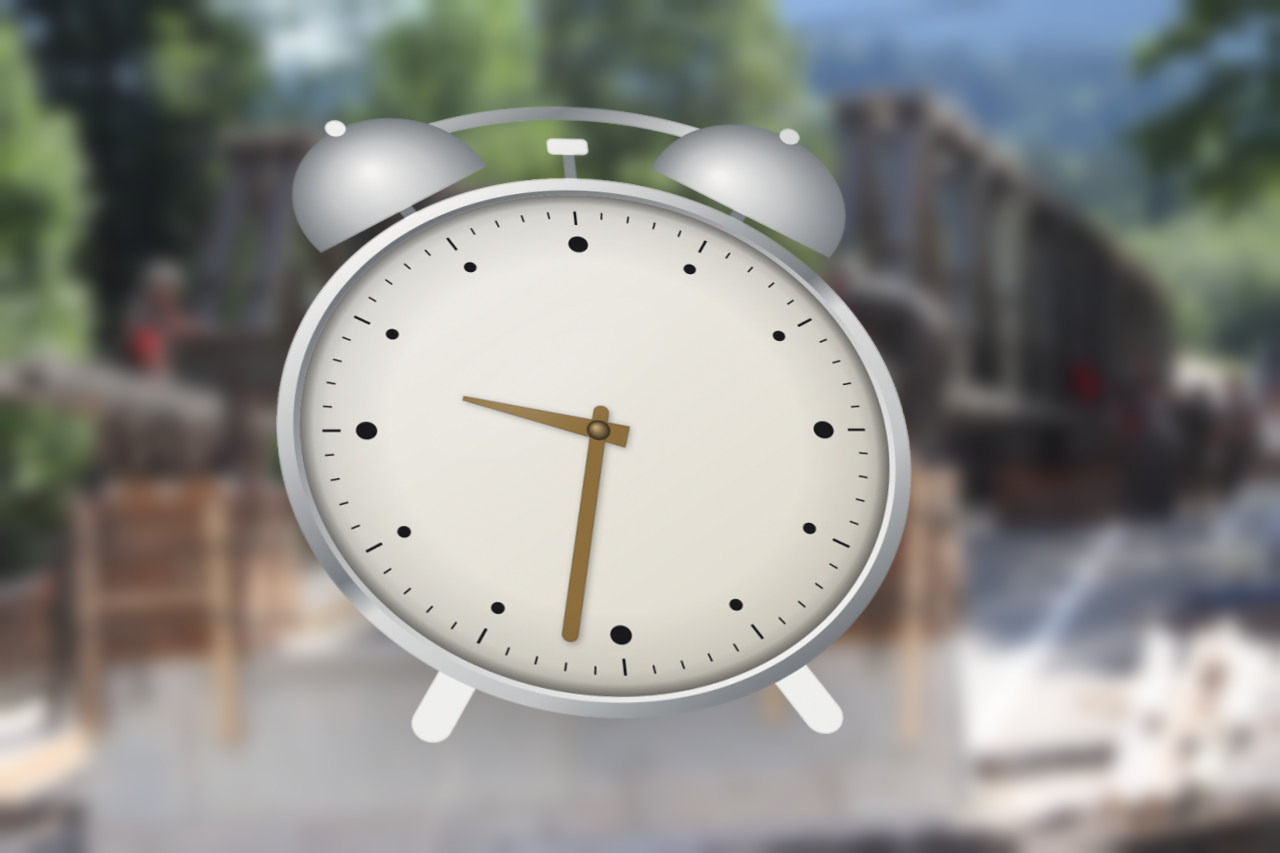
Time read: 9h32
